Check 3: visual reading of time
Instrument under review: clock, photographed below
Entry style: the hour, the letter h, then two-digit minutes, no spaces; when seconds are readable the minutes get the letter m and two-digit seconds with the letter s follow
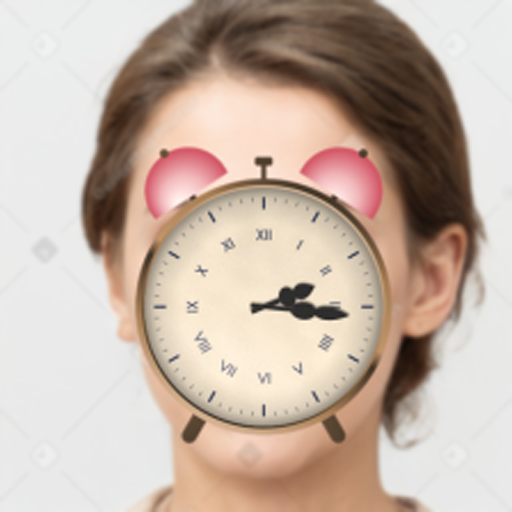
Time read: 2h16
